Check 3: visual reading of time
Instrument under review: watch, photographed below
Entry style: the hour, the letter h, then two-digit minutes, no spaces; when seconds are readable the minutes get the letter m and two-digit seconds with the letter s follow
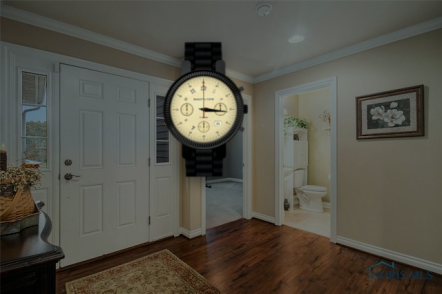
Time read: 3h16
